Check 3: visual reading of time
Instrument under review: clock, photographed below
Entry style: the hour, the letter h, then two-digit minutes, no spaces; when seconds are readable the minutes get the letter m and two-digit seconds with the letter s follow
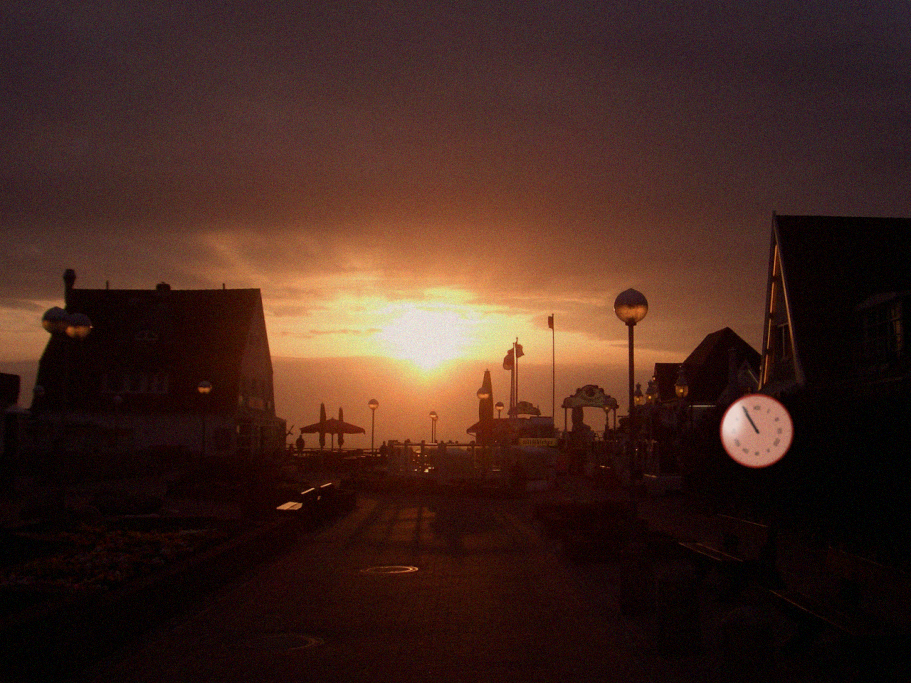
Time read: 10h55
